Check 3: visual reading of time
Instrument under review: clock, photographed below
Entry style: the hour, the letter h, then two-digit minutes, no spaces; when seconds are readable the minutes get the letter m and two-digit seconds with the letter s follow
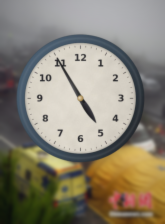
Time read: 4h55
